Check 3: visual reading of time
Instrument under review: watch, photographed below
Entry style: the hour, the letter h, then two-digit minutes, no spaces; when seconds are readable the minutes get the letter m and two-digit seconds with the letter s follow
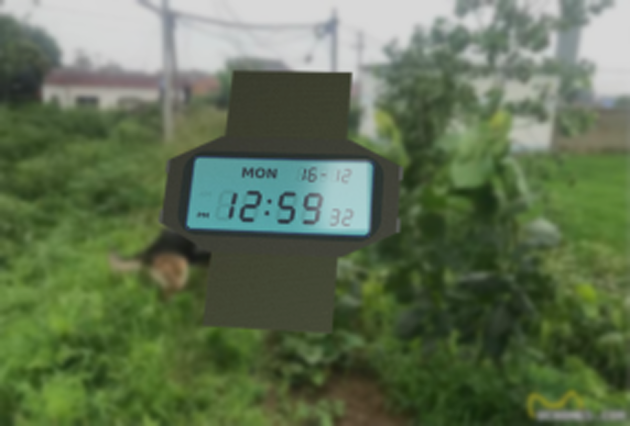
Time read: 12h59m32s
